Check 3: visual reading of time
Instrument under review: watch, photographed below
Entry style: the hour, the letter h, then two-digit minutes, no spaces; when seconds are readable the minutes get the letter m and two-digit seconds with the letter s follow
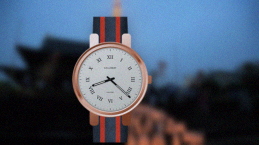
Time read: 8h22
